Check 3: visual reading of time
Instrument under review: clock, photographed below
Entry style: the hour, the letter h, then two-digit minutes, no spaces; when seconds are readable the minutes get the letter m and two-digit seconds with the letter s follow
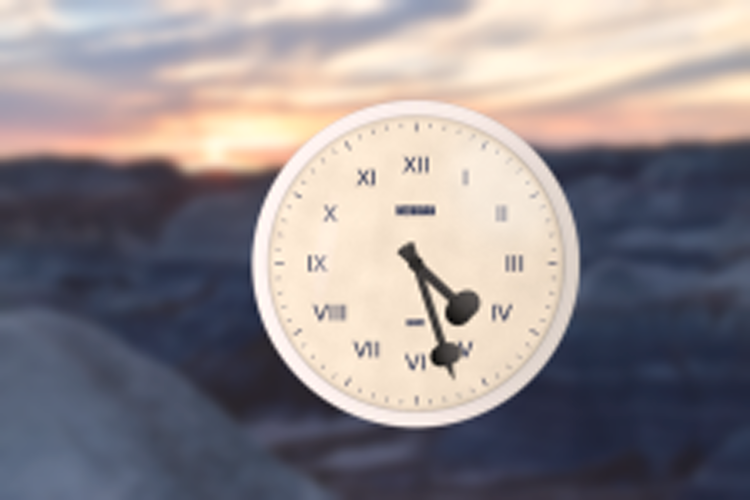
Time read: 4h27
